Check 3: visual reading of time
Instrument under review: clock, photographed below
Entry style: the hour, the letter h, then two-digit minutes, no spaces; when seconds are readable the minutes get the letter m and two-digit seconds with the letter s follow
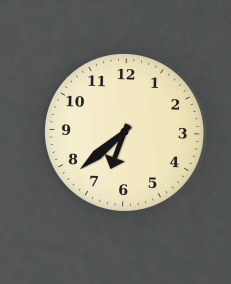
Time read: 6h38
